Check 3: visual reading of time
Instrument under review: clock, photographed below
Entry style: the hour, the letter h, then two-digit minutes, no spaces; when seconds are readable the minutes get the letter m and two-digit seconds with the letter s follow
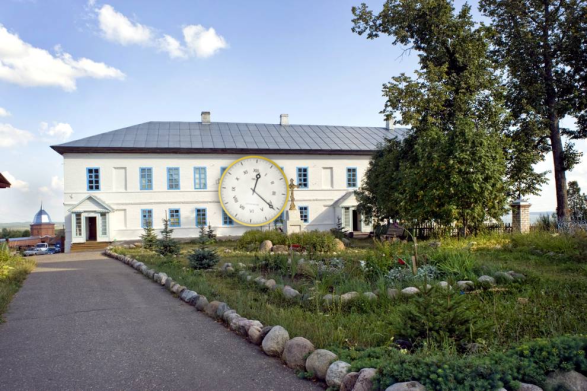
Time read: 12h21
